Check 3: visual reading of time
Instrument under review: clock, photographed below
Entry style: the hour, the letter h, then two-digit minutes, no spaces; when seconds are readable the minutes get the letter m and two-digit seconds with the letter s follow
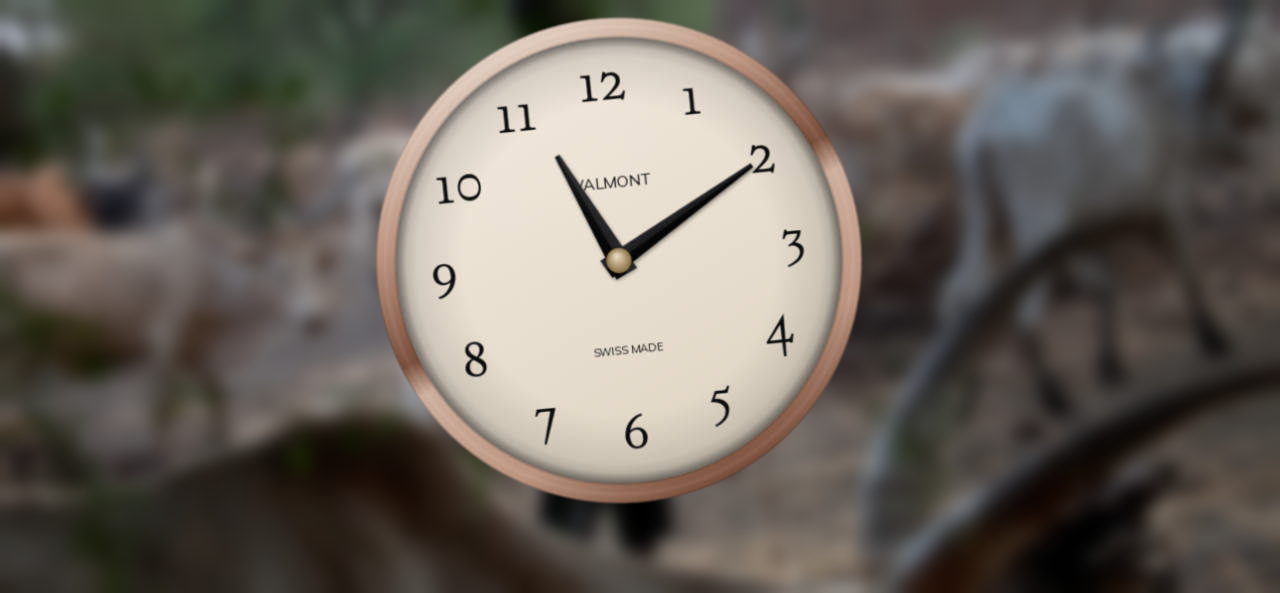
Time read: 11h10
